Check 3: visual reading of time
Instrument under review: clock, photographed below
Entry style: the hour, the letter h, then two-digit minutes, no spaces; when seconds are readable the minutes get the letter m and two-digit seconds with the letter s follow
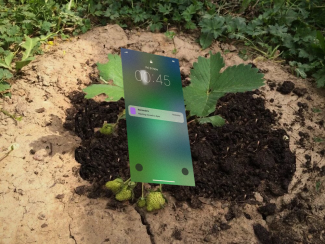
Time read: 0h45
